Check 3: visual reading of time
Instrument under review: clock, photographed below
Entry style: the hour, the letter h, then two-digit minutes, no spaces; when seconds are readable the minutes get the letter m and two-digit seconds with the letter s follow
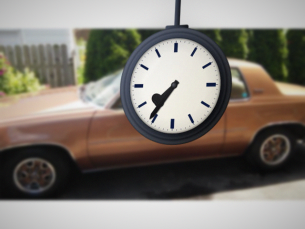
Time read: 7h36
